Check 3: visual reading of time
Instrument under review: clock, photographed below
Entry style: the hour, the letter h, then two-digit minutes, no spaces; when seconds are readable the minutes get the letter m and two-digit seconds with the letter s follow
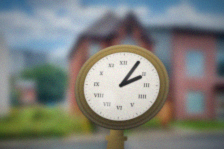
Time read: 2h05
